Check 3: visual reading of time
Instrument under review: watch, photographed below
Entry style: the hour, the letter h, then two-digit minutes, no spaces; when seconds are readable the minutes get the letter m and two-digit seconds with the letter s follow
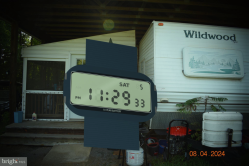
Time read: 11h29m33s
